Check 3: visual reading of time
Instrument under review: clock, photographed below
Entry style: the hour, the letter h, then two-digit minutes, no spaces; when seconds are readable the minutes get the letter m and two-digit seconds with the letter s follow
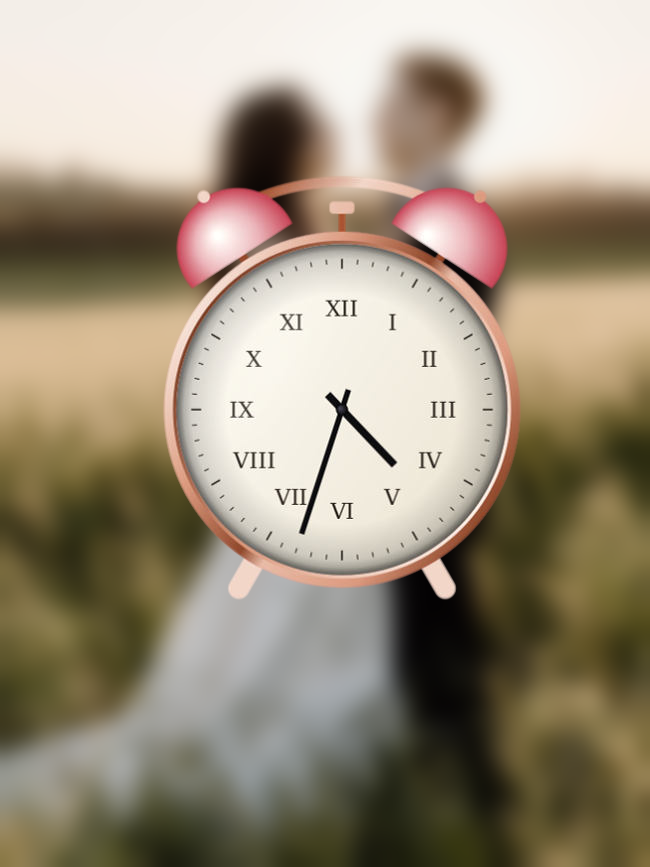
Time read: 4h33
